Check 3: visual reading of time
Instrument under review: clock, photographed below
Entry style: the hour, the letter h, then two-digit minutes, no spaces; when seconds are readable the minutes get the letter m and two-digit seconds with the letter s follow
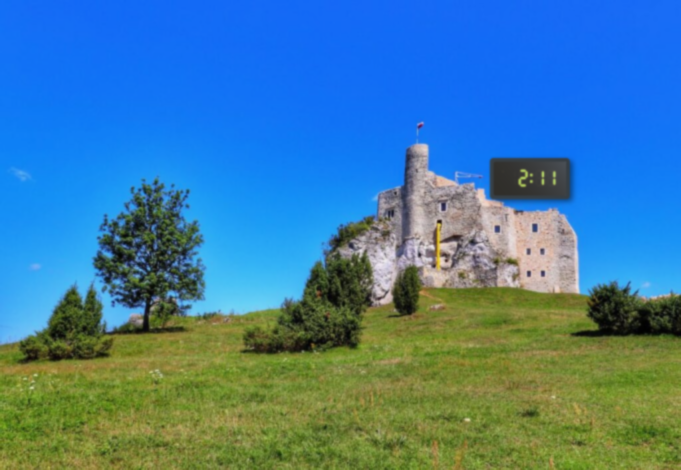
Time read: 2h11
